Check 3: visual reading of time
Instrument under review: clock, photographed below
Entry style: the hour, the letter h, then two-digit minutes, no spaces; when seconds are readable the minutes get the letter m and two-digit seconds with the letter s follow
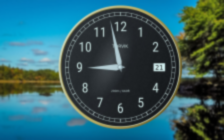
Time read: 8h58
